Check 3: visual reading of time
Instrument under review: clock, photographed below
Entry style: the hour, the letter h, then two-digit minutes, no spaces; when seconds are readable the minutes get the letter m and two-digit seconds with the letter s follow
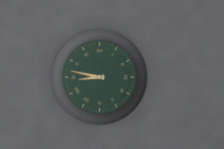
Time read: 8h47
